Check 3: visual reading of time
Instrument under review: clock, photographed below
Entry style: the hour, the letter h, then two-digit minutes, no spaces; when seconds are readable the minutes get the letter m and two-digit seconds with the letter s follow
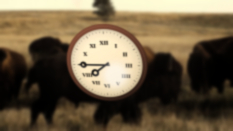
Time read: 7h45
